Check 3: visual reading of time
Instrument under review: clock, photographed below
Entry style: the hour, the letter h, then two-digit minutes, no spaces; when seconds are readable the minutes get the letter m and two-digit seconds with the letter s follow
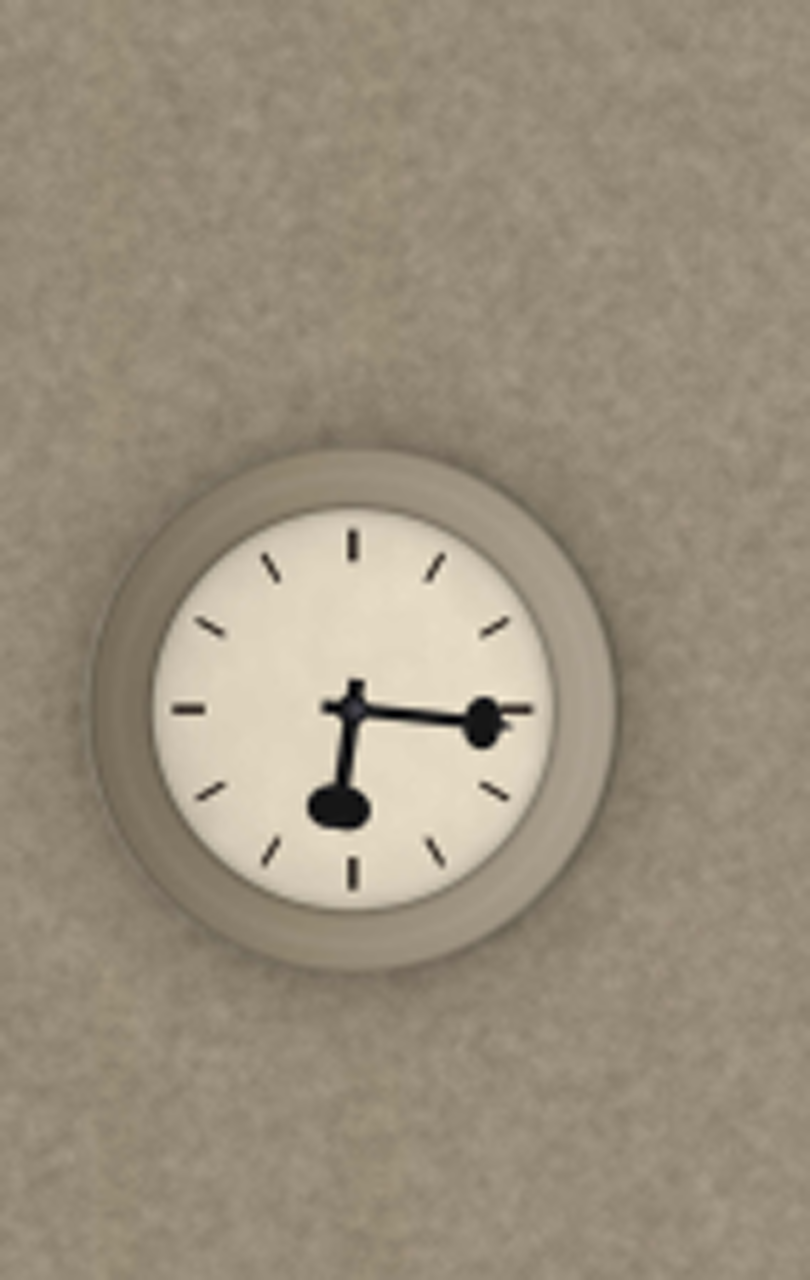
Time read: 6h16
